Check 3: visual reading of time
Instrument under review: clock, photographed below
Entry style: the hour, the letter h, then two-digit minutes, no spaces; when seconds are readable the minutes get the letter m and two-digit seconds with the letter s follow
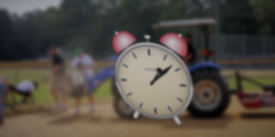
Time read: 1h08
